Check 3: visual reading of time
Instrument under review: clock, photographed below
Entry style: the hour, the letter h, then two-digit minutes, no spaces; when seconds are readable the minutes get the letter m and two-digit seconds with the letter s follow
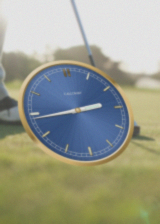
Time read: 2h44
